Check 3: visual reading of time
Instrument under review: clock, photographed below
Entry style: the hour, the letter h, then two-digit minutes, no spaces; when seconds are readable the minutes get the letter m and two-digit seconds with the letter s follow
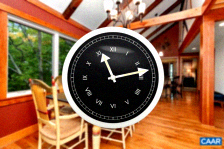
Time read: 11h13
